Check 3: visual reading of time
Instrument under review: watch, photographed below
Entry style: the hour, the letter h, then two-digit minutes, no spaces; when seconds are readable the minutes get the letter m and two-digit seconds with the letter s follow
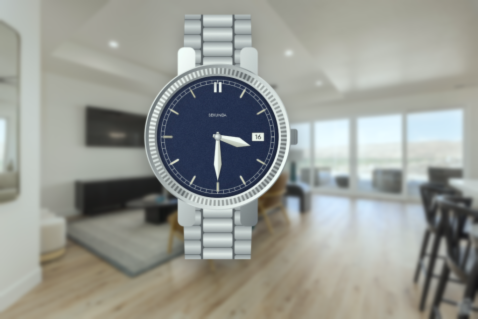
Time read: 3h30
